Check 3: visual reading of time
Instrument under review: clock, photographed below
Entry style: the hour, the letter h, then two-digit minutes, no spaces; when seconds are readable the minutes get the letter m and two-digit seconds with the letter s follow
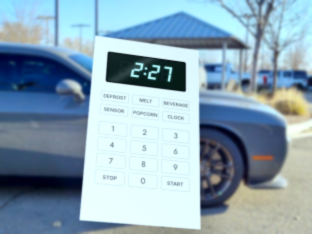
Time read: 2h27
